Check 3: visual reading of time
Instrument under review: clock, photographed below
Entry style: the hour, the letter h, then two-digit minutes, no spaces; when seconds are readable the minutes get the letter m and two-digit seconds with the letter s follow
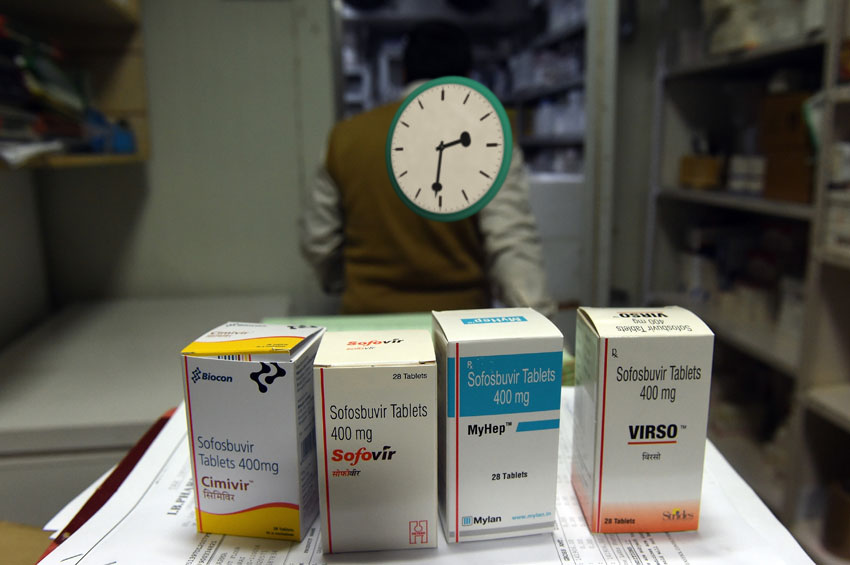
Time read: 2h31
